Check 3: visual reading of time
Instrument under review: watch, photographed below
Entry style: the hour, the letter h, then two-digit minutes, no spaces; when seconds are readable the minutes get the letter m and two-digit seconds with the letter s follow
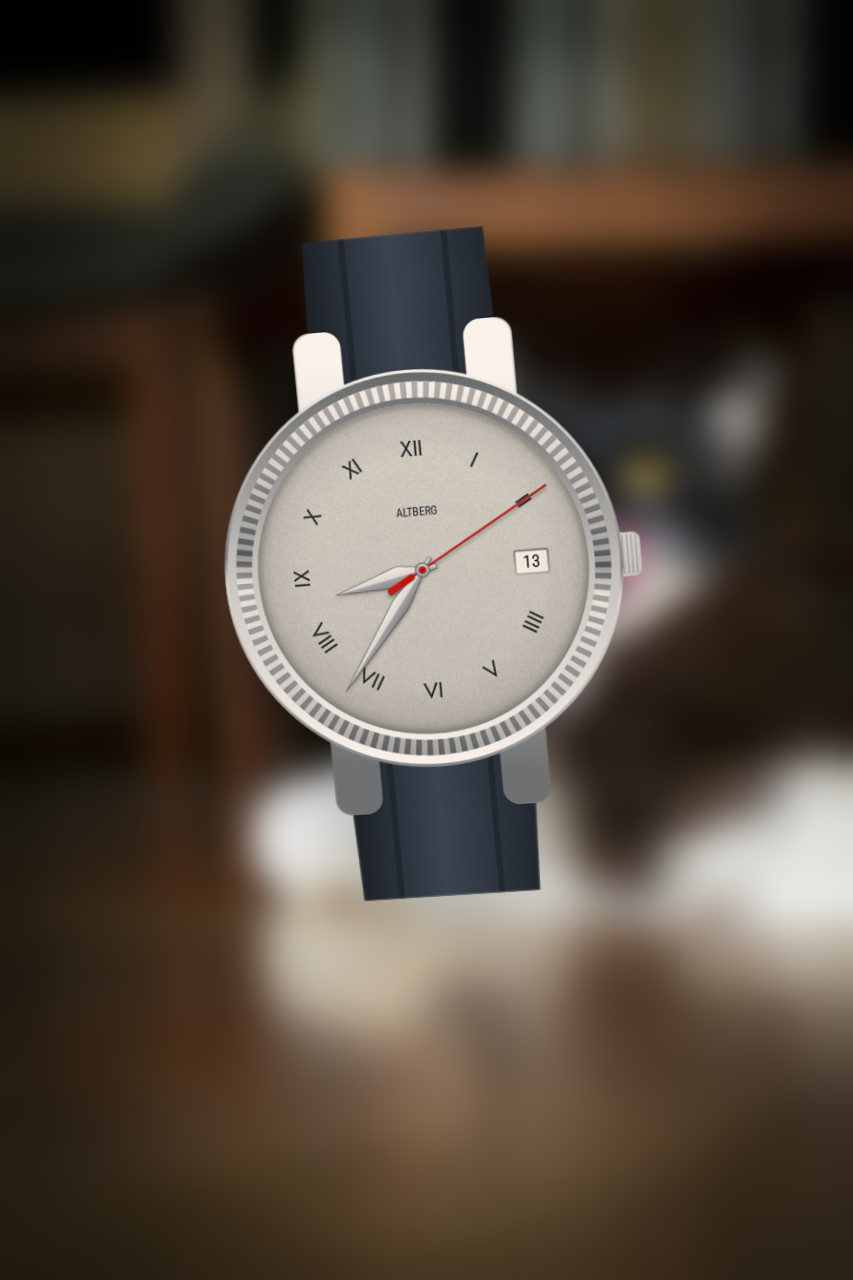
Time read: 8h36m10s
